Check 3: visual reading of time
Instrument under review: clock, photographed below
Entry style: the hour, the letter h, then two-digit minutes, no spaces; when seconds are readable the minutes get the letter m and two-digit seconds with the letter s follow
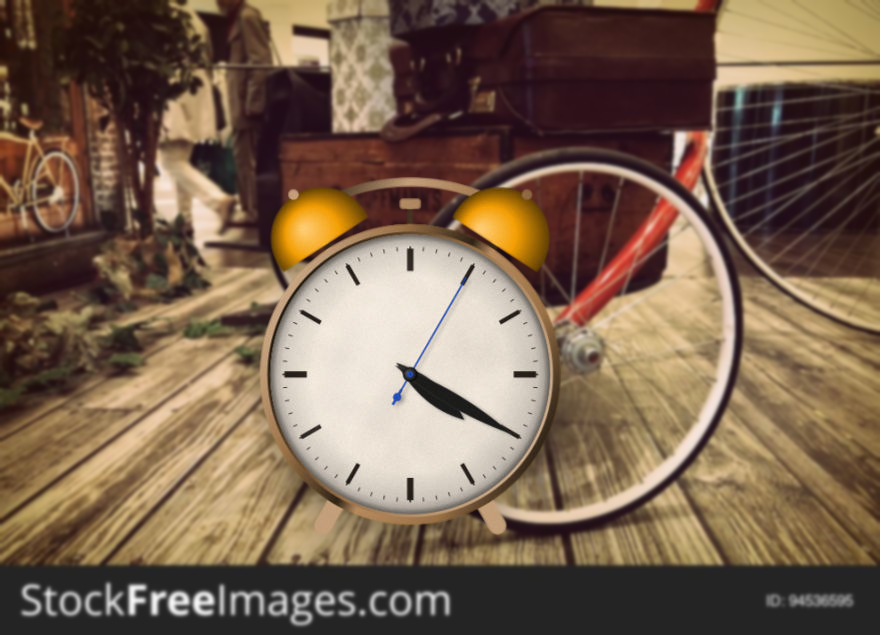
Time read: 4h20m05s
